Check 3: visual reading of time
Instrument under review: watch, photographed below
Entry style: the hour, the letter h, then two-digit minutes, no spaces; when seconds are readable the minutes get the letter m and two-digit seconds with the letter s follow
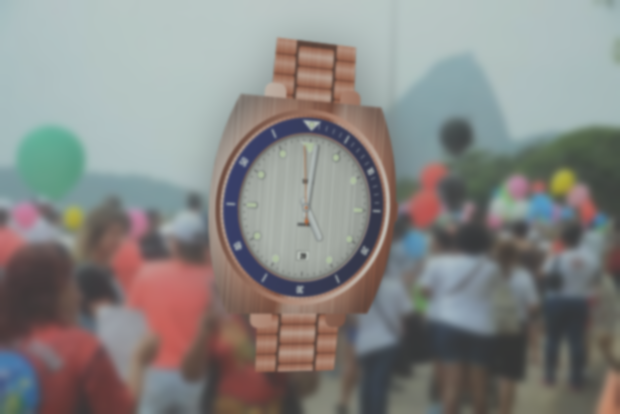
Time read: 5h00m59s
